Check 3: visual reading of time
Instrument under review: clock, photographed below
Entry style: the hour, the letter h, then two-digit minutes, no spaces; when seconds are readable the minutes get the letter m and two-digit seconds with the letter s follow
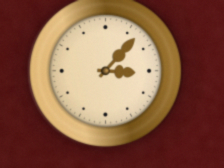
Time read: 3h07
